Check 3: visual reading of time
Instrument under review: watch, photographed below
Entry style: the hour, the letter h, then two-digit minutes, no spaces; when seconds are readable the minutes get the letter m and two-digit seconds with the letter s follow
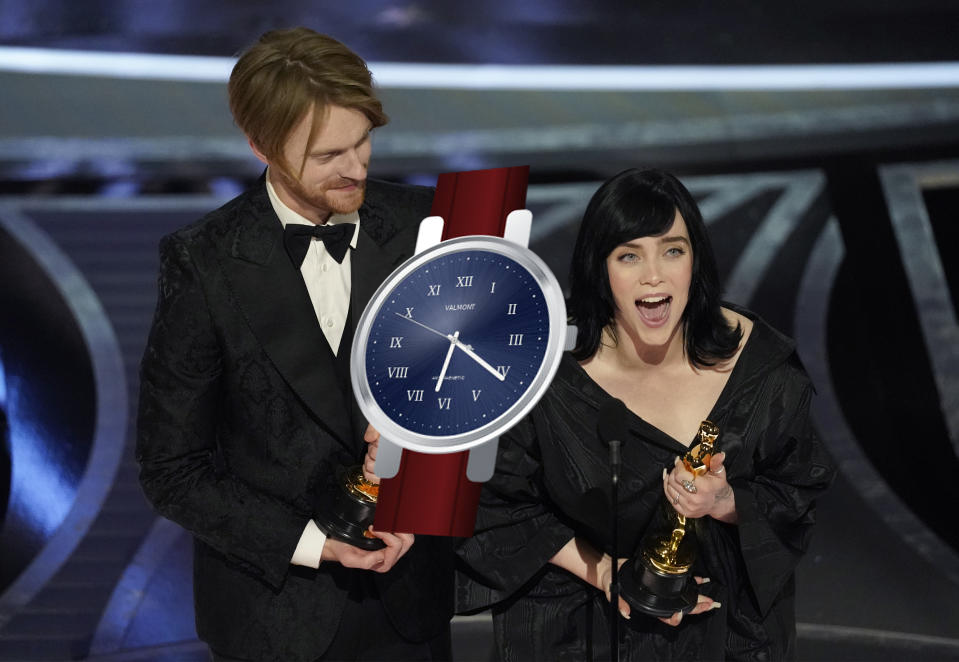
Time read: 6h20m49s
